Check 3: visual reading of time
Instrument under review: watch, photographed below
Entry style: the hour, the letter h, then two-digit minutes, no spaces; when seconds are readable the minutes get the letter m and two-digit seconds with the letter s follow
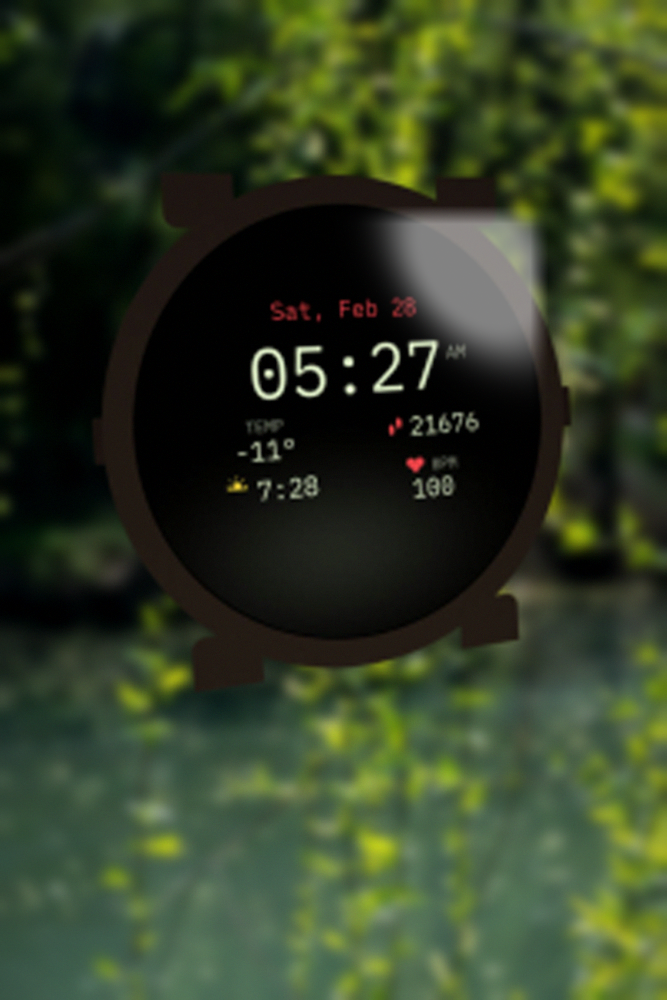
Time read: 5h27
